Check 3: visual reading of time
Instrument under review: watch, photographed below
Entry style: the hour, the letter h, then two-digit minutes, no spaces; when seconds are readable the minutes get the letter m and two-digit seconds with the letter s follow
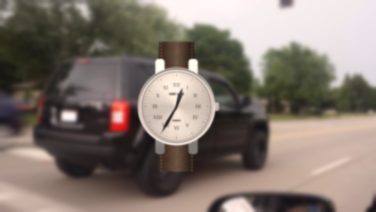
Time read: 12h35
